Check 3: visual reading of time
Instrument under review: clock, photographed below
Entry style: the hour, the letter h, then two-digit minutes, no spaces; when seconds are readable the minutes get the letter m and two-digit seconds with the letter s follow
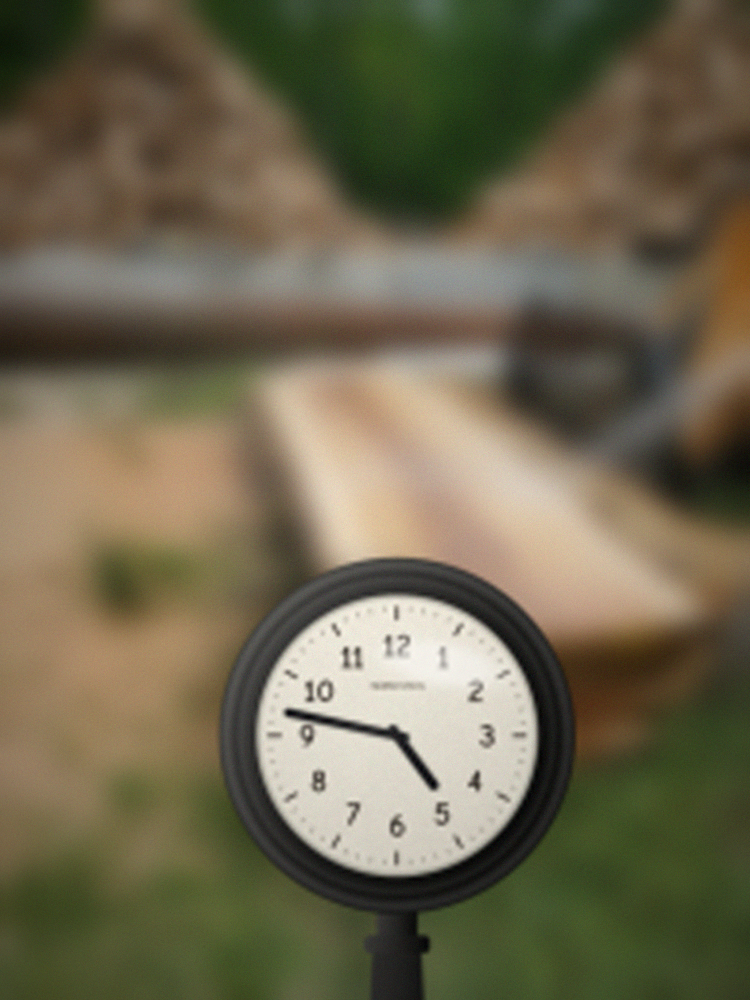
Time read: 4h47
